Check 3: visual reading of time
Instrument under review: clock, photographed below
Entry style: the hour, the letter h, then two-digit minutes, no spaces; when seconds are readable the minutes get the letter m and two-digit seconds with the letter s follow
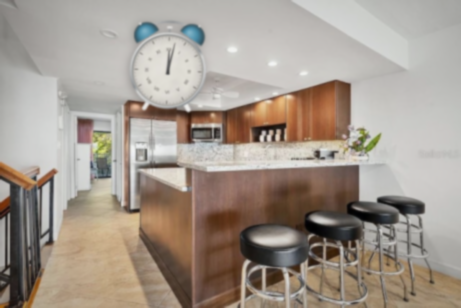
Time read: 12h02
